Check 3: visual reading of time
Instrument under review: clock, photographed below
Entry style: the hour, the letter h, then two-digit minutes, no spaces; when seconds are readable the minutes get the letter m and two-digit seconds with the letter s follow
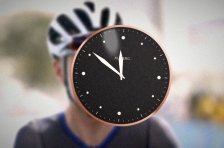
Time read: 11h51
